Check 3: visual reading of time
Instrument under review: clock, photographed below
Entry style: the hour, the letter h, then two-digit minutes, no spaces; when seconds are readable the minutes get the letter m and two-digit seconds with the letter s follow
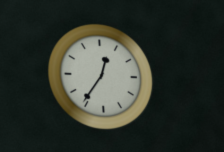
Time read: 12h36
